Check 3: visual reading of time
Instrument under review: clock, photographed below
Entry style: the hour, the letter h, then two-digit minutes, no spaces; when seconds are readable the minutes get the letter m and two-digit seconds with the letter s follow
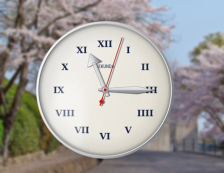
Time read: 11h15m03s
